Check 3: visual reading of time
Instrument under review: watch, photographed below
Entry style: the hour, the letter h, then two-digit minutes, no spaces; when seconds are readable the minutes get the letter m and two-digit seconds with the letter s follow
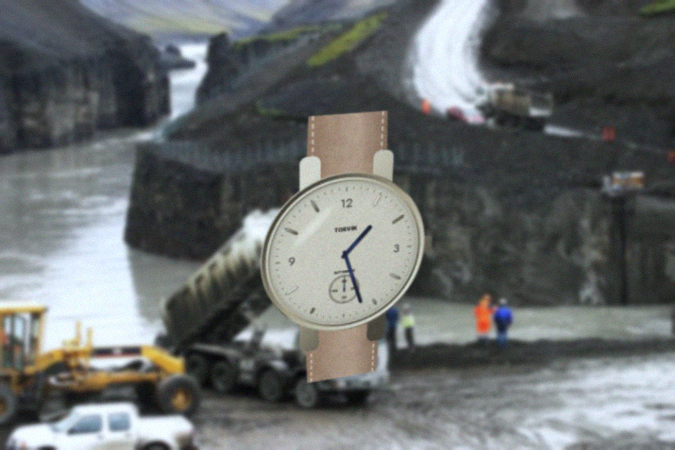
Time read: 1h27
